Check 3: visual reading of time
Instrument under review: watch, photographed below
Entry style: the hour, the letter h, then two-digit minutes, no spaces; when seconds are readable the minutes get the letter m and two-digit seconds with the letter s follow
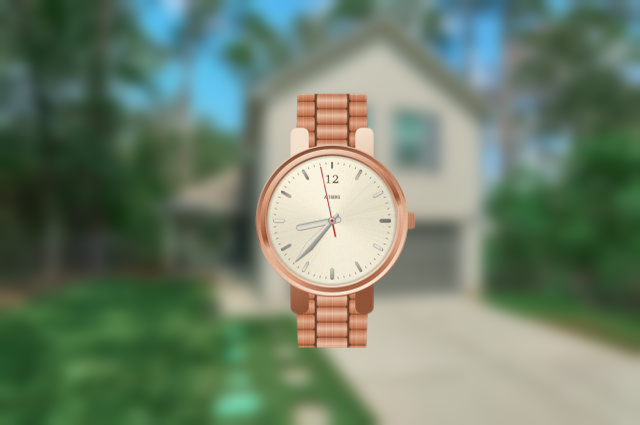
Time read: 8h36m58s
